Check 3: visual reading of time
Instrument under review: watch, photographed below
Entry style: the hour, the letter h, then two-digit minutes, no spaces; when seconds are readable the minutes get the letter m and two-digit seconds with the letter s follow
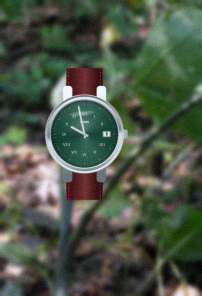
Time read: 9h58
